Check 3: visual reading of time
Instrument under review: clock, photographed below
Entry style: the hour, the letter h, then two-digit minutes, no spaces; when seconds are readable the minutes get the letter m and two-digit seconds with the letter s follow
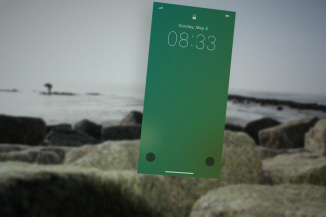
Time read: 8h33
